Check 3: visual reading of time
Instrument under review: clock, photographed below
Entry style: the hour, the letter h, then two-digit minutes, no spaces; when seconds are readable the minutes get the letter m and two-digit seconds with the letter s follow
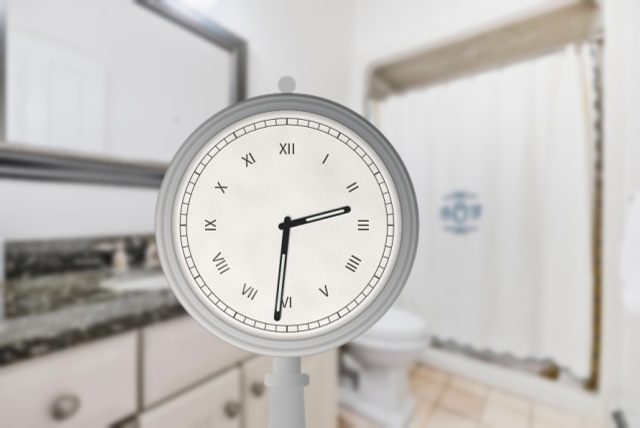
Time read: 2h31
